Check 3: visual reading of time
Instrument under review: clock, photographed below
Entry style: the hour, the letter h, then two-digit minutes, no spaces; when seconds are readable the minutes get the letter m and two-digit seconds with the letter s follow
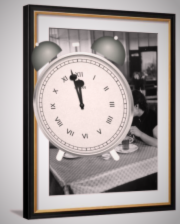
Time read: 11h58
